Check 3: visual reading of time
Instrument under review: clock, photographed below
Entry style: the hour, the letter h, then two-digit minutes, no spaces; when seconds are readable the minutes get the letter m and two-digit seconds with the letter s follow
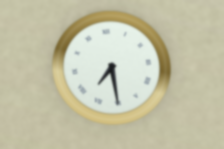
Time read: 7h30
